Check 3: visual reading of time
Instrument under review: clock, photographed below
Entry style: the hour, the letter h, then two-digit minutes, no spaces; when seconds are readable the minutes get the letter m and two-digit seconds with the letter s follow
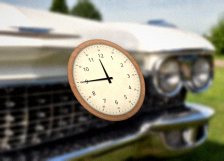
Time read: 11h45
